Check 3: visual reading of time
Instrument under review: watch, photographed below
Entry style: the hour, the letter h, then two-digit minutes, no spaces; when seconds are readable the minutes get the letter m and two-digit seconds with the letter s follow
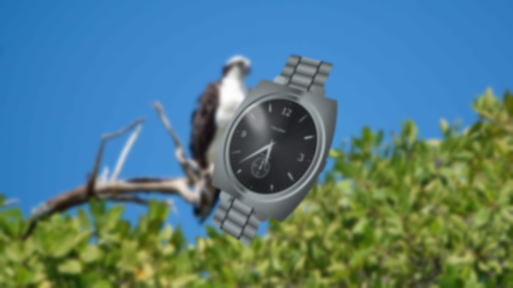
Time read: 5h37
